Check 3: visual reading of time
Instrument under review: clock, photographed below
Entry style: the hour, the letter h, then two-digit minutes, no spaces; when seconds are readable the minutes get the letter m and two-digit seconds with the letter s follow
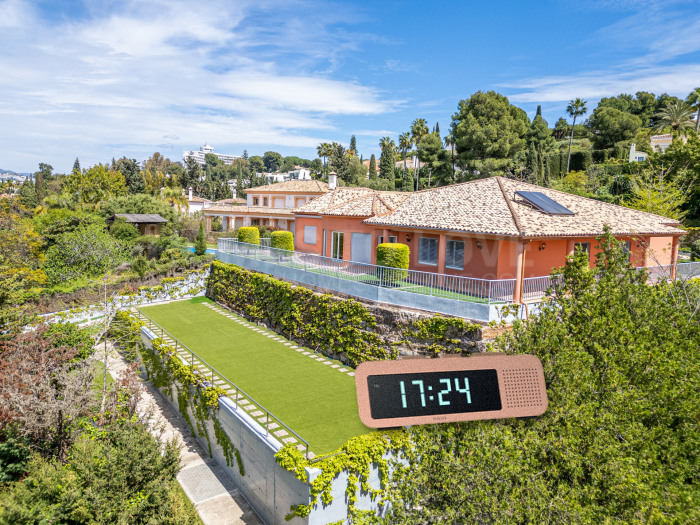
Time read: 17h24
